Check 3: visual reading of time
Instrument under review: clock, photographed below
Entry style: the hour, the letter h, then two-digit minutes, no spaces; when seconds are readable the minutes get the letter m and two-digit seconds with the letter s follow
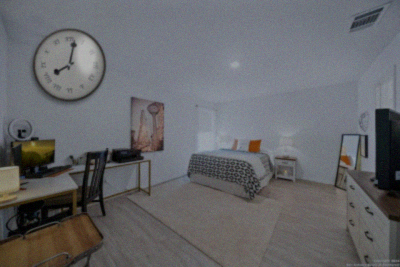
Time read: 8h02
